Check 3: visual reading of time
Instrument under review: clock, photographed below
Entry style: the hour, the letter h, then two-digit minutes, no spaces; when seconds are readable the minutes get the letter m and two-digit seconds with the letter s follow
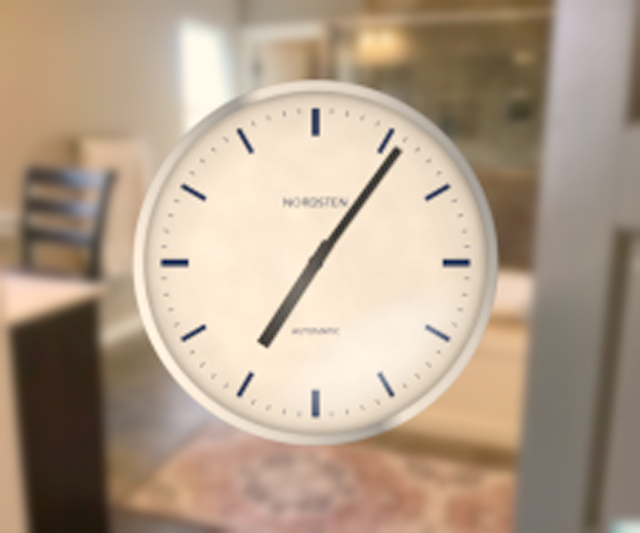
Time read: 7h06
